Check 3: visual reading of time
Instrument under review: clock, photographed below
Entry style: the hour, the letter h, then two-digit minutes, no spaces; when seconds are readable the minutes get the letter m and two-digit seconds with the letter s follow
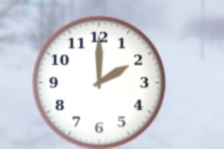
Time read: 2h00
